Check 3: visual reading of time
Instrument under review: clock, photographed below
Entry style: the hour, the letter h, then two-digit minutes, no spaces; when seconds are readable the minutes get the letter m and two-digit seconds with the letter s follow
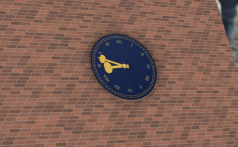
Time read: 8h48
